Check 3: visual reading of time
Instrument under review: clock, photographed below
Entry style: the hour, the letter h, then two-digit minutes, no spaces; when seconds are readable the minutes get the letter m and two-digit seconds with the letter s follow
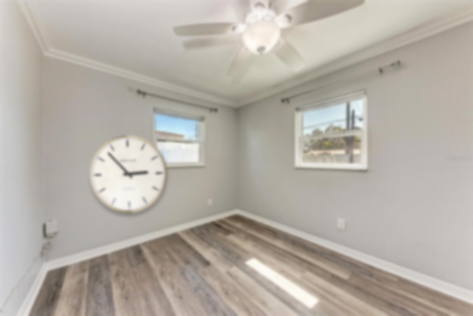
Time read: 2h53
